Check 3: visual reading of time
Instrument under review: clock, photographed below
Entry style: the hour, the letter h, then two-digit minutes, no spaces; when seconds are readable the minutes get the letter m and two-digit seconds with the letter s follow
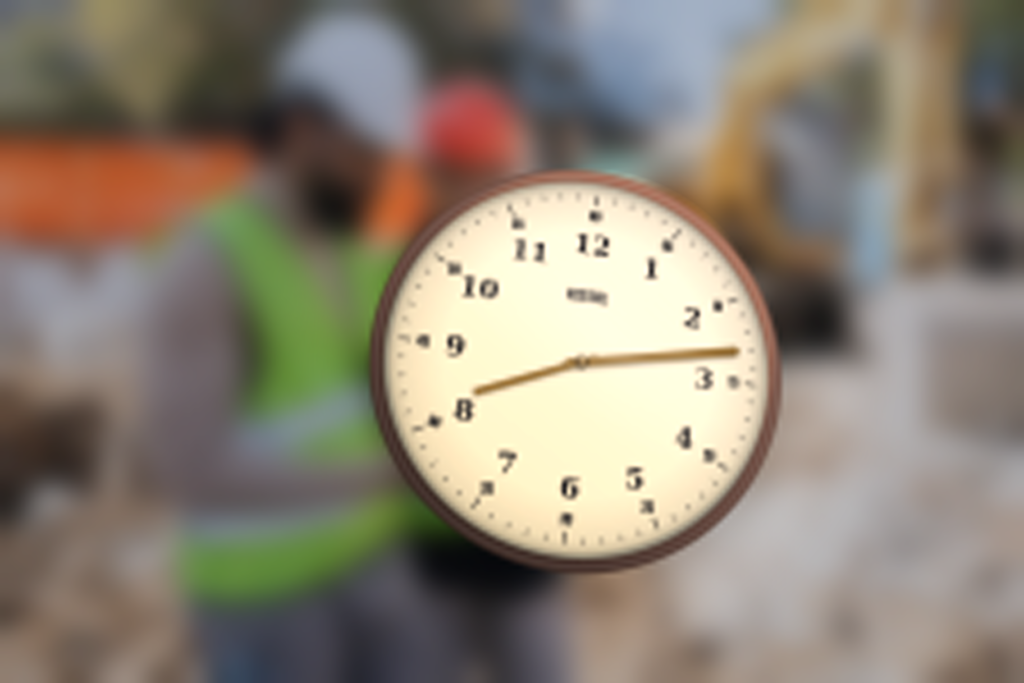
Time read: 8h13
